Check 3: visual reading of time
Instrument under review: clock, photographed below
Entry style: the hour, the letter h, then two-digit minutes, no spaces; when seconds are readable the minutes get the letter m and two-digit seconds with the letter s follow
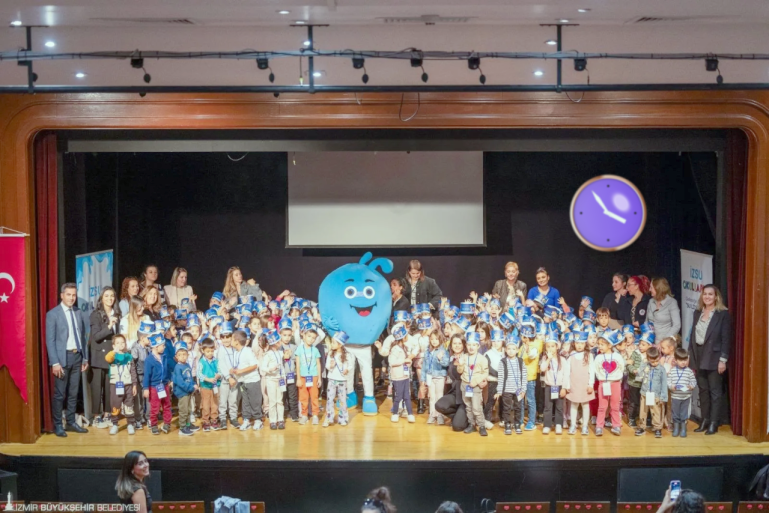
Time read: 3h54
